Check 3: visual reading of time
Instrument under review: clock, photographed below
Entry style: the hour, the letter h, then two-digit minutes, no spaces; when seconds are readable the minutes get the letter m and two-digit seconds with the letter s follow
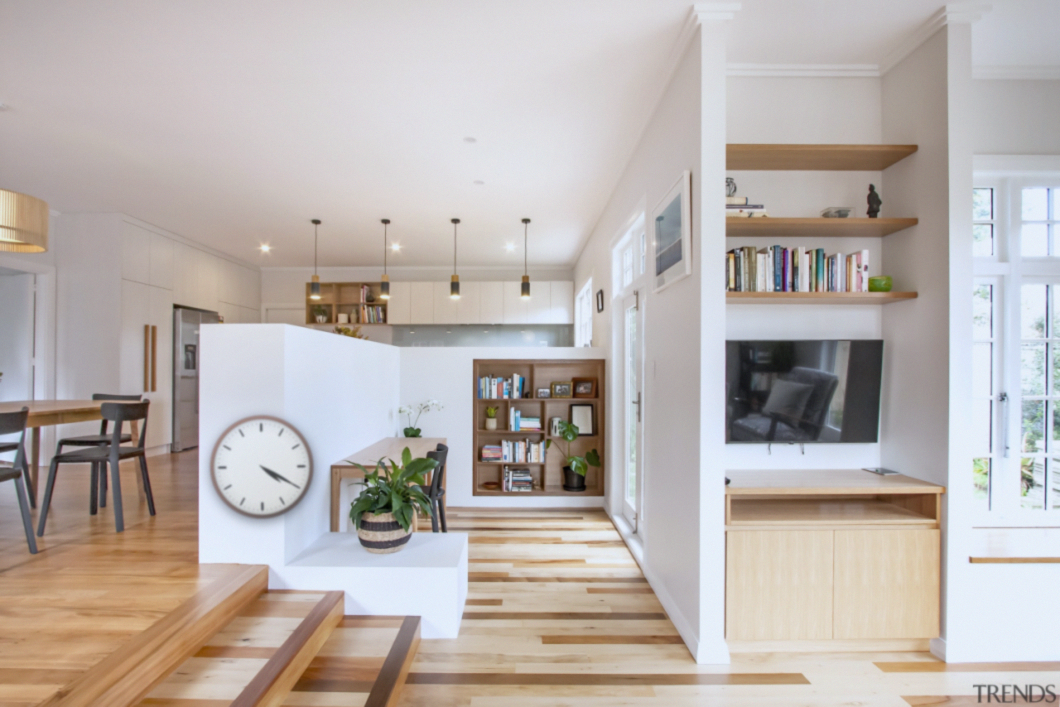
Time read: 4h20
